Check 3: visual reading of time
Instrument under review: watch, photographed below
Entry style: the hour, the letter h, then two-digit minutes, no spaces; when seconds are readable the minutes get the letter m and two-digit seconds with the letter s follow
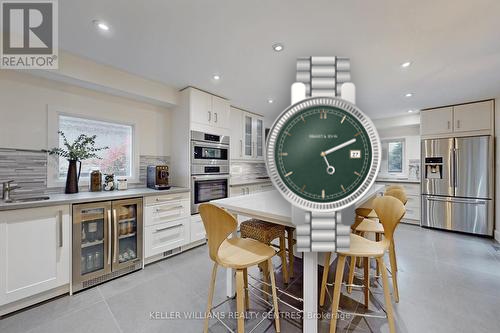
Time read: 5h11
